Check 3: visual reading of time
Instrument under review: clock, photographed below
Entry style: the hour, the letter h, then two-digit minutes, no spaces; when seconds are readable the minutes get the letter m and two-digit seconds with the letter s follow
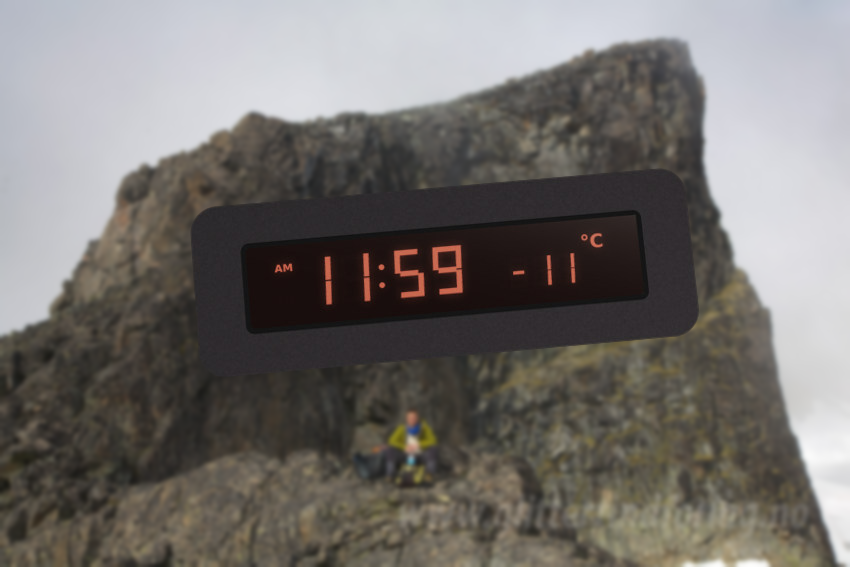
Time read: 11h59
